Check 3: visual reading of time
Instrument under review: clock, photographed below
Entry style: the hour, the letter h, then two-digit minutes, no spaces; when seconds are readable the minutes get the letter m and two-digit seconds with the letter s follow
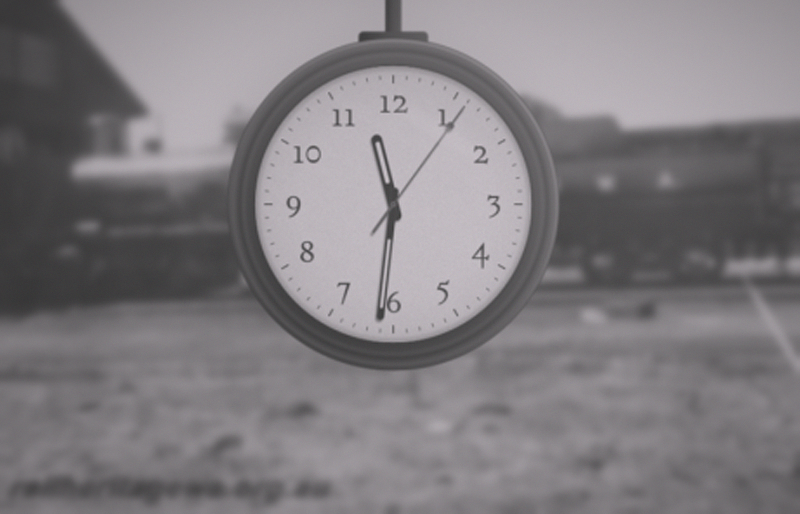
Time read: 11h31m06s
